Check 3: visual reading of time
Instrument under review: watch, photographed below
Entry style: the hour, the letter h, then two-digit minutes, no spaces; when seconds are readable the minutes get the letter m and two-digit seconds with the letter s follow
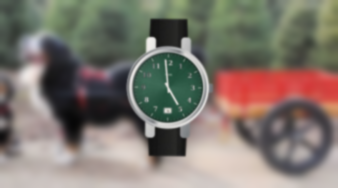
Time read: 4h59
